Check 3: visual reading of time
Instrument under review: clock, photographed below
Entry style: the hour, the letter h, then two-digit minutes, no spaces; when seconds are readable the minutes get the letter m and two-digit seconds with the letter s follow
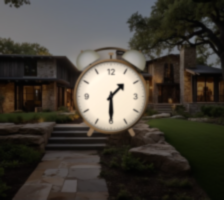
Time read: 1h30
